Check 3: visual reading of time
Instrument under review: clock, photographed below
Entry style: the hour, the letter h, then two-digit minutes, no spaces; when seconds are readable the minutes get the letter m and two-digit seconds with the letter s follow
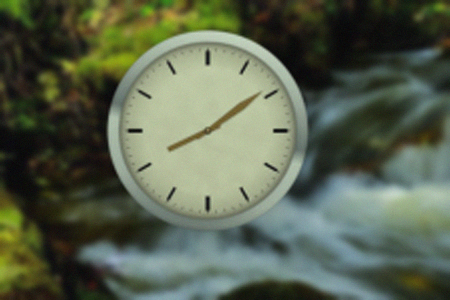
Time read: 8h09
